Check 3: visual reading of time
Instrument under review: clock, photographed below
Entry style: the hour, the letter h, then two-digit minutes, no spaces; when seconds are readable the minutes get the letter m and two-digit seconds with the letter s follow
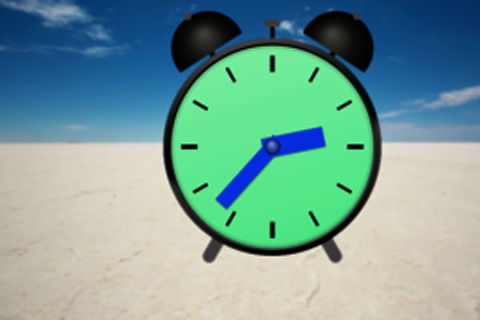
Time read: 2h37
